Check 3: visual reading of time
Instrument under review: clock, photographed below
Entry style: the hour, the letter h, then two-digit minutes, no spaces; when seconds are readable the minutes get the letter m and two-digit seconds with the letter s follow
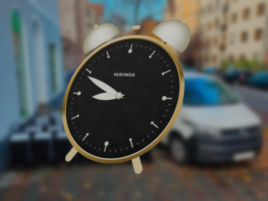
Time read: 8h49
